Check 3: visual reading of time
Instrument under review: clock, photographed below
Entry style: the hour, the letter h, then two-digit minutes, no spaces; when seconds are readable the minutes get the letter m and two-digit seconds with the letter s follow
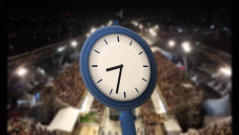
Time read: 8h33
